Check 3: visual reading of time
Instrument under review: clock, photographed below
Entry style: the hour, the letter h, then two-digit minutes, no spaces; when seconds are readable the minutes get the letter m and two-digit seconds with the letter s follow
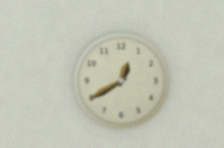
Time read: 12h40
